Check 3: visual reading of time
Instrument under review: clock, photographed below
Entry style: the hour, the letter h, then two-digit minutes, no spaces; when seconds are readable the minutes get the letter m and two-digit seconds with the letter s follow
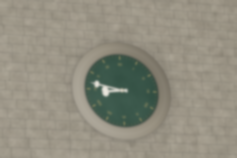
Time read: 8h47
